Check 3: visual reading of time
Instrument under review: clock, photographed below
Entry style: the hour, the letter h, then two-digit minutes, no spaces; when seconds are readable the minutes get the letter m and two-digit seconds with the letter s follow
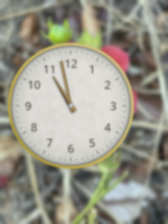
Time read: 10h58
